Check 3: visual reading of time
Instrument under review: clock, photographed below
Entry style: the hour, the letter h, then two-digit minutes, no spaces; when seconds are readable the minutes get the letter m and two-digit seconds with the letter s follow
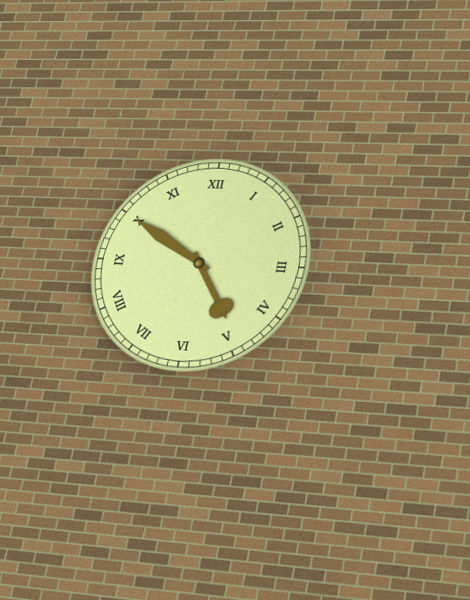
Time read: 4h50
